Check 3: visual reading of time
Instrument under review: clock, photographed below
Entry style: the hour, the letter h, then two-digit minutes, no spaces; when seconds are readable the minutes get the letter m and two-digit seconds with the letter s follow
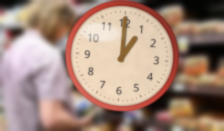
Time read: 1h00
